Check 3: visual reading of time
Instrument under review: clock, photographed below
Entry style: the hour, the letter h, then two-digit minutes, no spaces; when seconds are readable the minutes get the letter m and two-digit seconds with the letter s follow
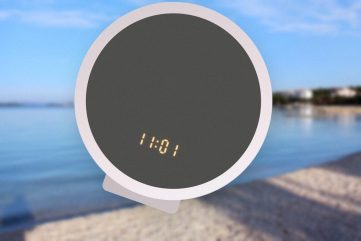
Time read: 11h01
